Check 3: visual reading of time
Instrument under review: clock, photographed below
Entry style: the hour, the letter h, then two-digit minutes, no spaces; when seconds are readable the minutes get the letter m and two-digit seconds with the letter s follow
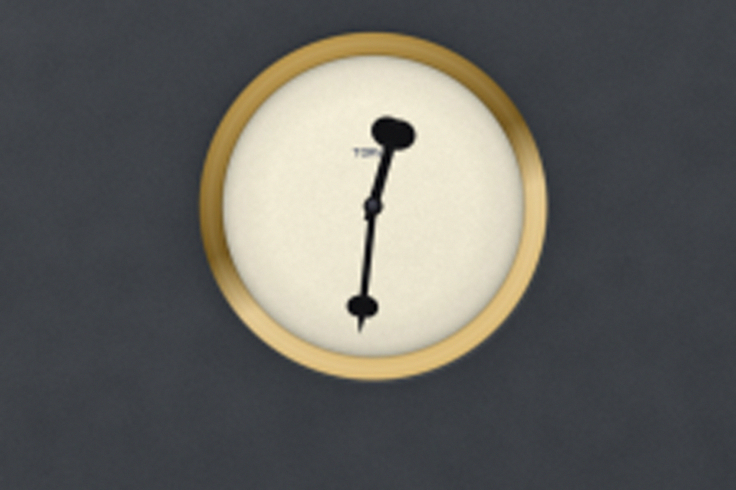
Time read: 12h31
